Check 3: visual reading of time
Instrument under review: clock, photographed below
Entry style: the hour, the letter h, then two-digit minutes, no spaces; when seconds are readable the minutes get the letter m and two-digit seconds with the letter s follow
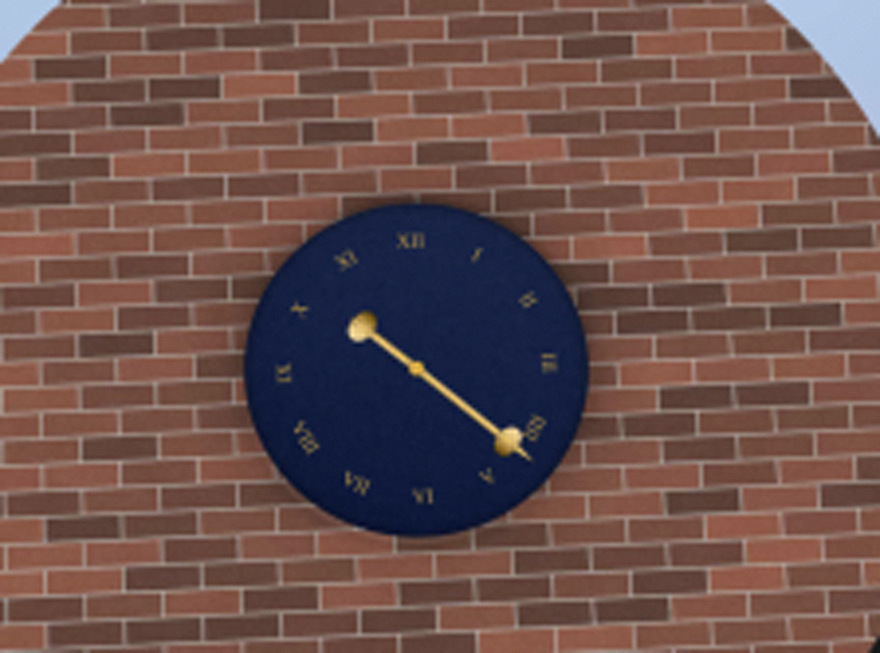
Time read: 10h22
